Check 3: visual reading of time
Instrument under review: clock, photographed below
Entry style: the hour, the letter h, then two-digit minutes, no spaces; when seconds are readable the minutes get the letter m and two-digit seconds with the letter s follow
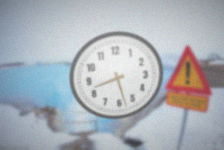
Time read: 8h28
